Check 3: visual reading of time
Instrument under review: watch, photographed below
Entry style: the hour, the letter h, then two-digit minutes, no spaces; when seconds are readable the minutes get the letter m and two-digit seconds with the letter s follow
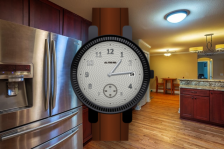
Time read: 1h14
